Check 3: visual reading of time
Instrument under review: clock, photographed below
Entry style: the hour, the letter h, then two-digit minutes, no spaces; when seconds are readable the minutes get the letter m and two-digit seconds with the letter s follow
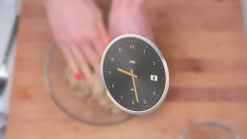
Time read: 9h28
